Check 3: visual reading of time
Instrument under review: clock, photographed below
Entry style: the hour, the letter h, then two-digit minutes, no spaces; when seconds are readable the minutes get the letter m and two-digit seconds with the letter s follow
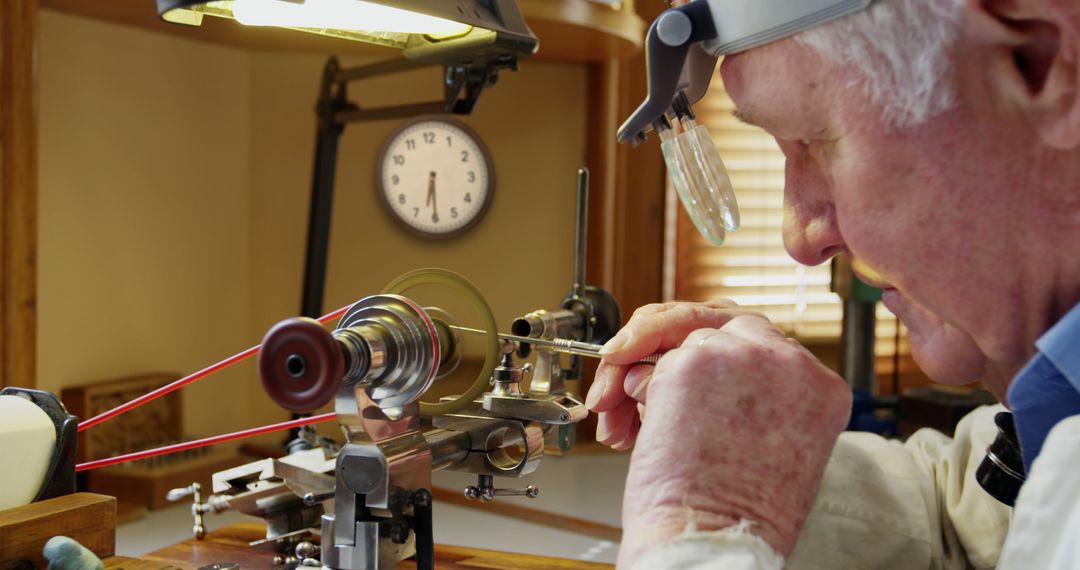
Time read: 6h30
